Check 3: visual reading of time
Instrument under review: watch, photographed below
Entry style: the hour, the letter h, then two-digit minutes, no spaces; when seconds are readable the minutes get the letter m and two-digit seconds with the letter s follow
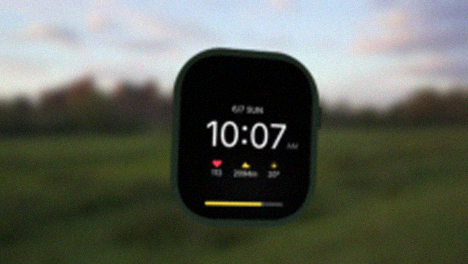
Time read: 10h07
